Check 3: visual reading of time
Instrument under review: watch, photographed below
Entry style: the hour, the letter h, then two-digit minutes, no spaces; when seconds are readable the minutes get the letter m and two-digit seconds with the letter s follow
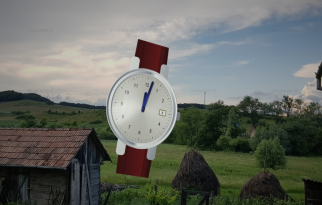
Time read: 12h02
